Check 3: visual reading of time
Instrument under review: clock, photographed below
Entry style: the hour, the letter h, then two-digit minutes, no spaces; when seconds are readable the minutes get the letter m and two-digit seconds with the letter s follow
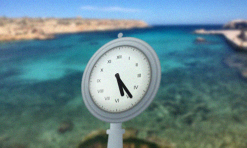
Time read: 5h24
